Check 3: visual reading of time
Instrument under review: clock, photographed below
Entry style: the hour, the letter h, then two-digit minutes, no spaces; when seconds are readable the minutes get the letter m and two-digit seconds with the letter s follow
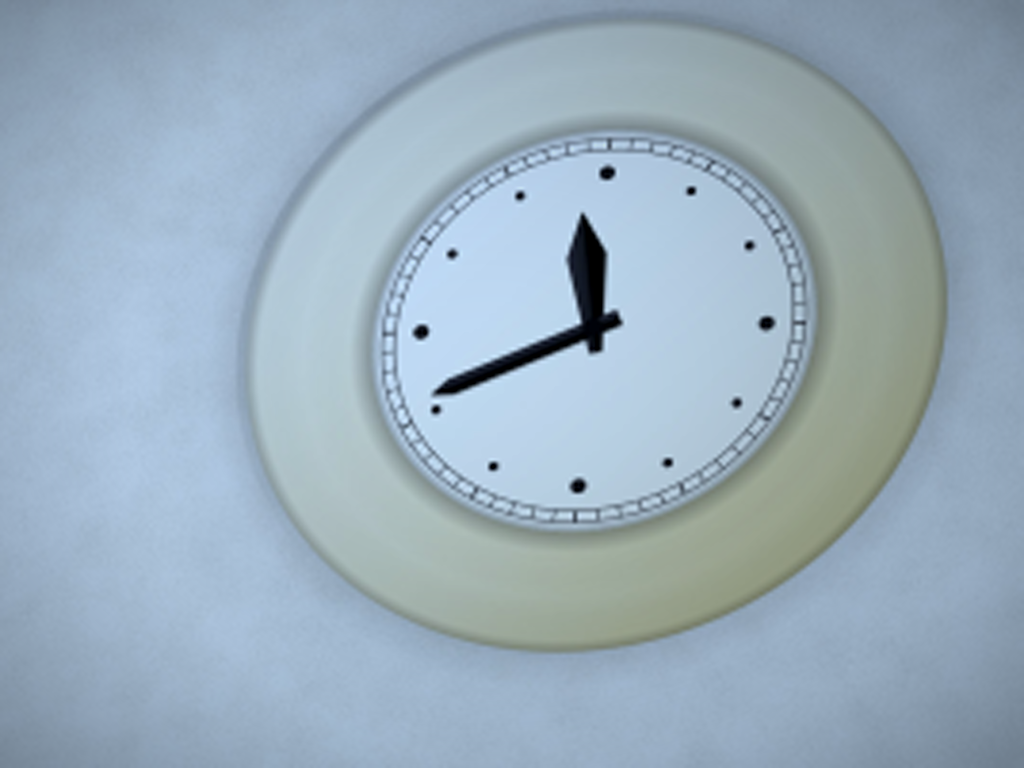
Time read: 11h41
